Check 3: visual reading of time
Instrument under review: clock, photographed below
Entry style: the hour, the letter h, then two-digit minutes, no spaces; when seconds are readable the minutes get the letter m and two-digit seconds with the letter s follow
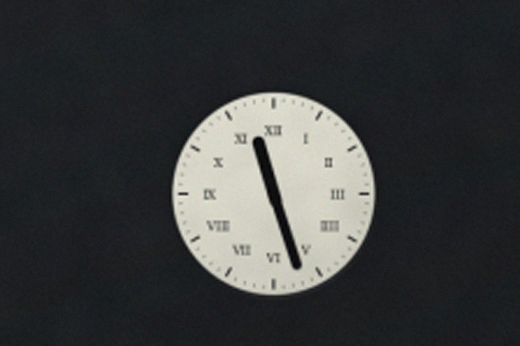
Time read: 11h27
